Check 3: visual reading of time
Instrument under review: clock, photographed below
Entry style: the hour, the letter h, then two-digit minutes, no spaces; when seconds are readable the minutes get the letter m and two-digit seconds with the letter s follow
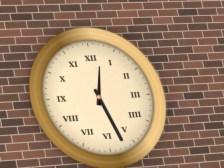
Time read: 12h27
